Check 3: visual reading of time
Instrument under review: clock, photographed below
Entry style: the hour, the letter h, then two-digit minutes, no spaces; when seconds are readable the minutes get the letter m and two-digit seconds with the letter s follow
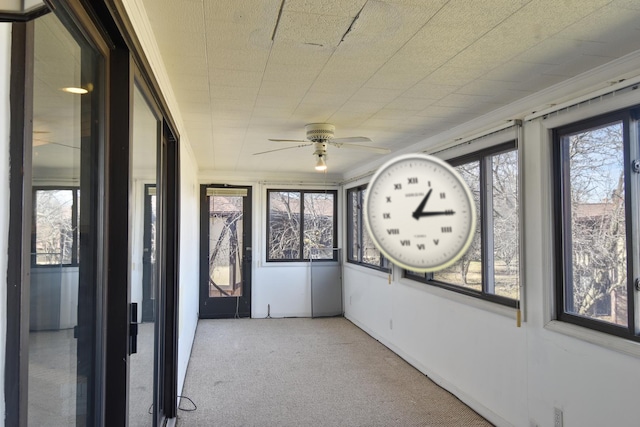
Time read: 1h15
